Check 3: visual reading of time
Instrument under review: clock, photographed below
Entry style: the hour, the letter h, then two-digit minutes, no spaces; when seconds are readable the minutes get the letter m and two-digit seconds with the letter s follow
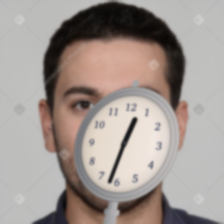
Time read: 12h32
